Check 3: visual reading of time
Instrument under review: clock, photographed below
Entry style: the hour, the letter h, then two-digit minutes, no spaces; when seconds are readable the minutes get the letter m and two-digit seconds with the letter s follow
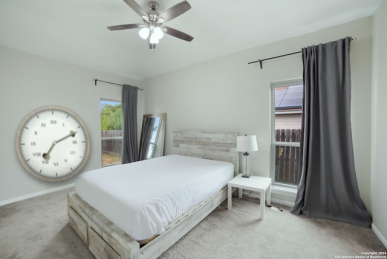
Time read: 7h11
